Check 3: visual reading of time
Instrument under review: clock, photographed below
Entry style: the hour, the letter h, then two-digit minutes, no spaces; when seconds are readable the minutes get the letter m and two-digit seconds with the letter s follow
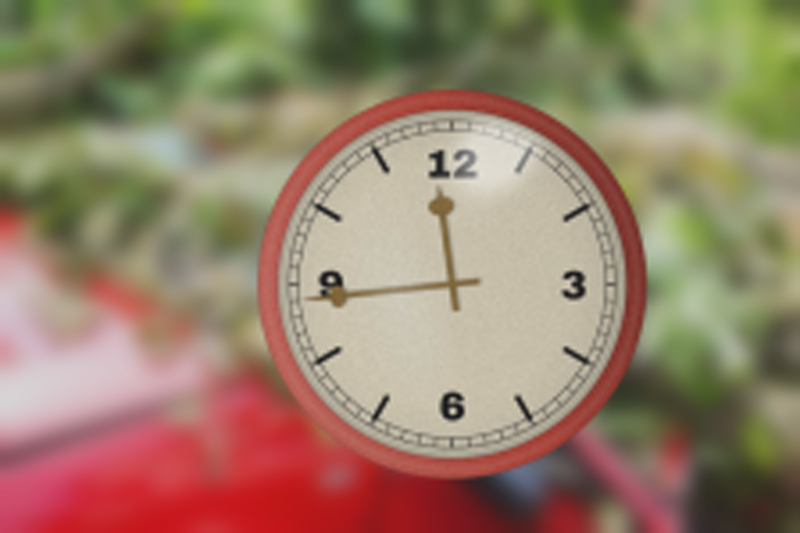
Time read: 11h44
